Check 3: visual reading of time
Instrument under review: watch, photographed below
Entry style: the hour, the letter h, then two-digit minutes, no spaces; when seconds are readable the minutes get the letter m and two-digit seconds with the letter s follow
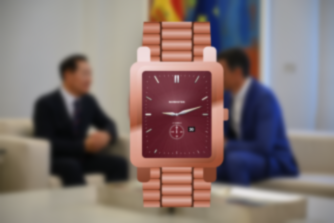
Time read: 9h12
